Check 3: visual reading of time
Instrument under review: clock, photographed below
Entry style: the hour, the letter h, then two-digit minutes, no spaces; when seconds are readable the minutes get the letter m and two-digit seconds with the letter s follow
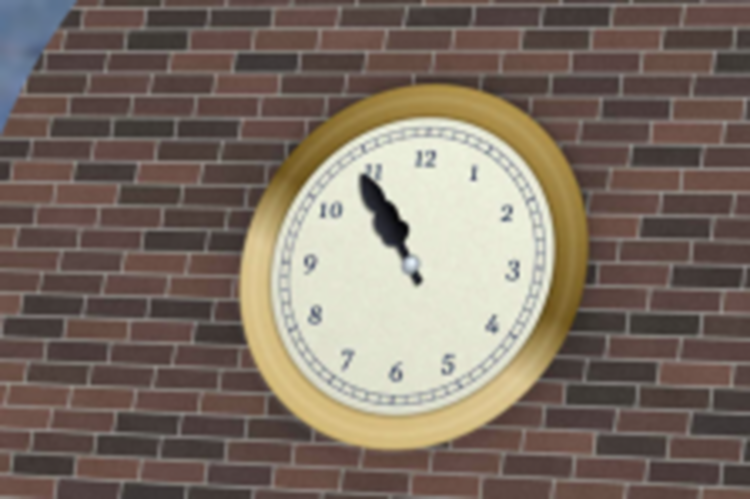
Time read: 10h54
